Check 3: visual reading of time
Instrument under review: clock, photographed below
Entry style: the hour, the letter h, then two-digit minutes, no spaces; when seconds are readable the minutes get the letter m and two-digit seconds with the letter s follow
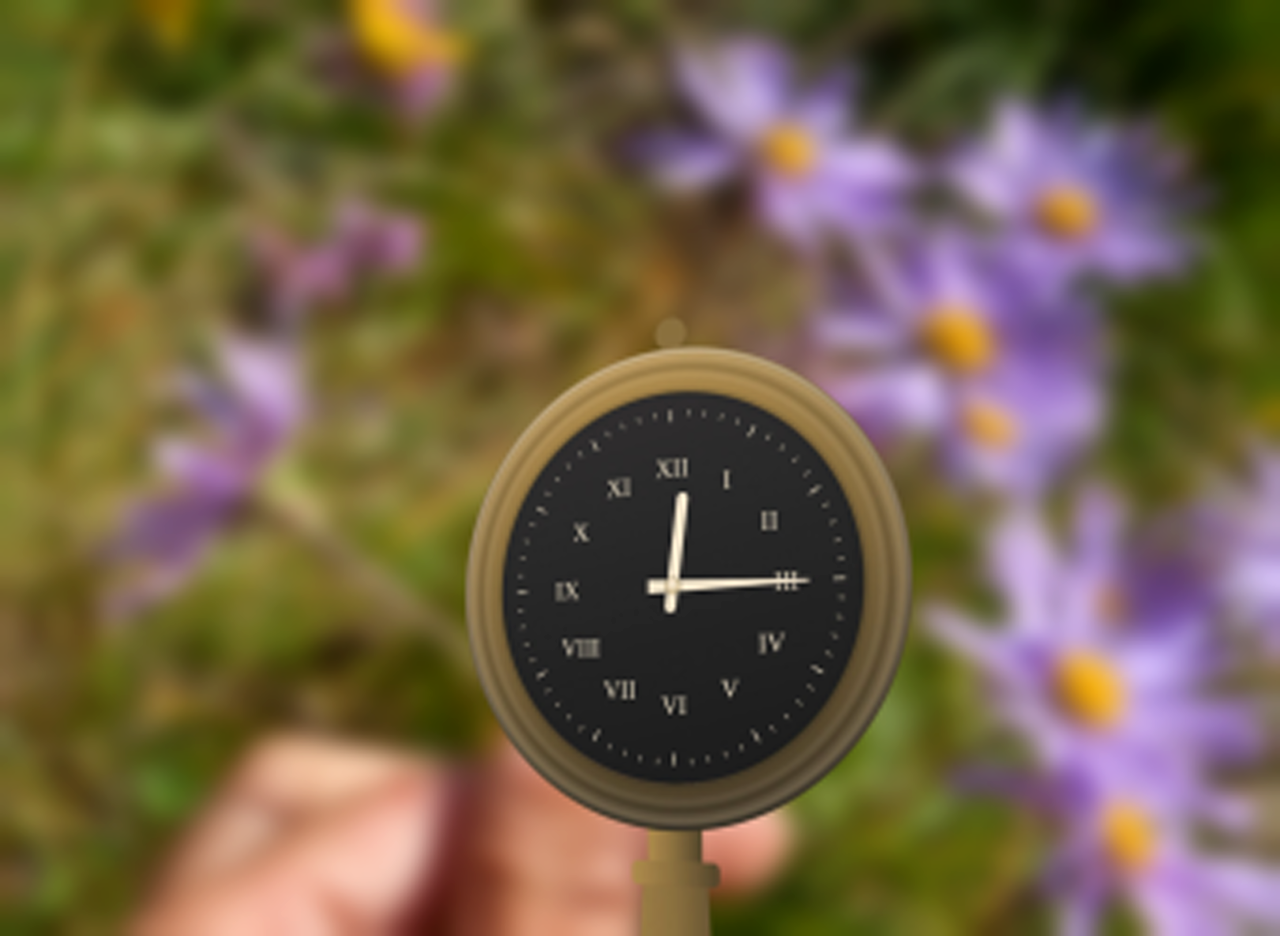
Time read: 12h15
